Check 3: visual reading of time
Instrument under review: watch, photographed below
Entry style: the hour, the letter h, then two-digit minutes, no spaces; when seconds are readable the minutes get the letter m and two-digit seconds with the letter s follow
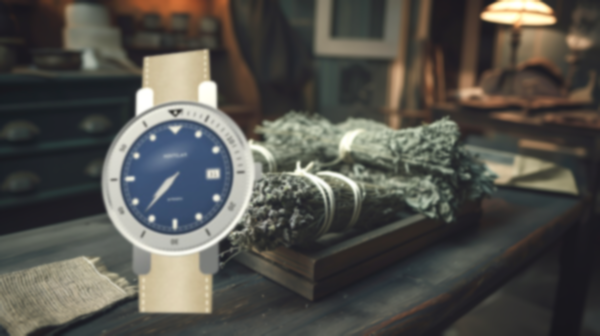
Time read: 7h37
